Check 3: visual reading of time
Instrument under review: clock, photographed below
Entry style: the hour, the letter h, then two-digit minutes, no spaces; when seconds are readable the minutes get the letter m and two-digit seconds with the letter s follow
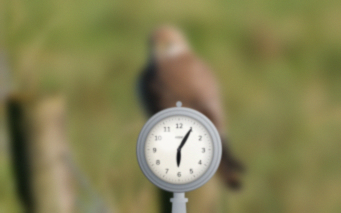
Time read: 6h05
